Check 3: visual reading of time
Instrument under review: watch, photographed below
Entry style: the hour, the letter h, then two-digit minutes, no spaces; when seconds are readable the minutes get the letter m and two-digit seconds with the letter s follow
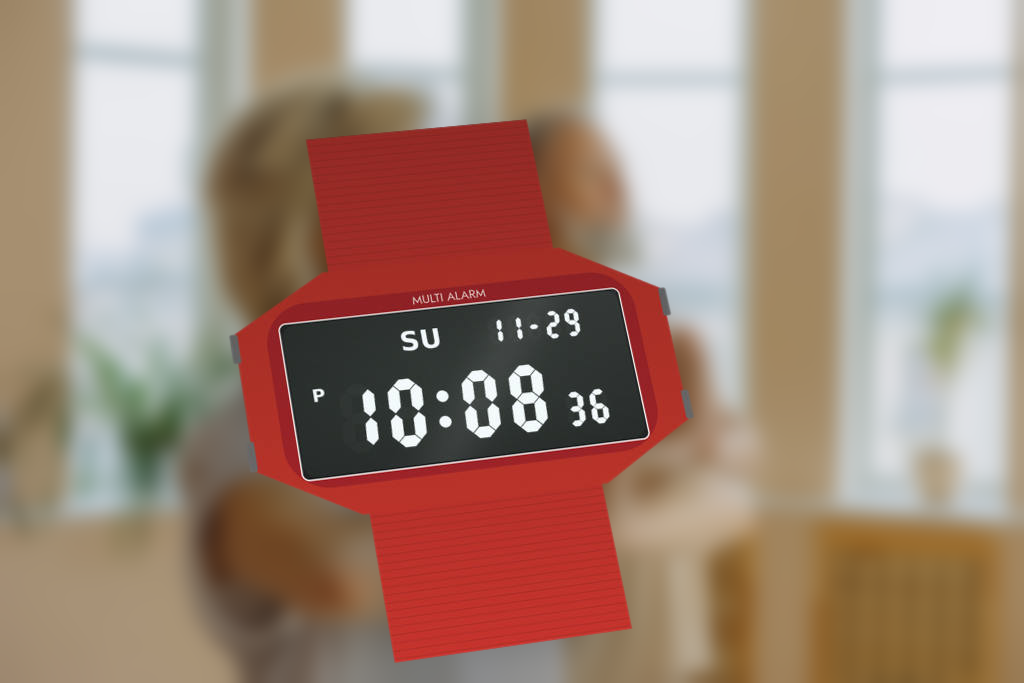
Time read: 10h08m36s
